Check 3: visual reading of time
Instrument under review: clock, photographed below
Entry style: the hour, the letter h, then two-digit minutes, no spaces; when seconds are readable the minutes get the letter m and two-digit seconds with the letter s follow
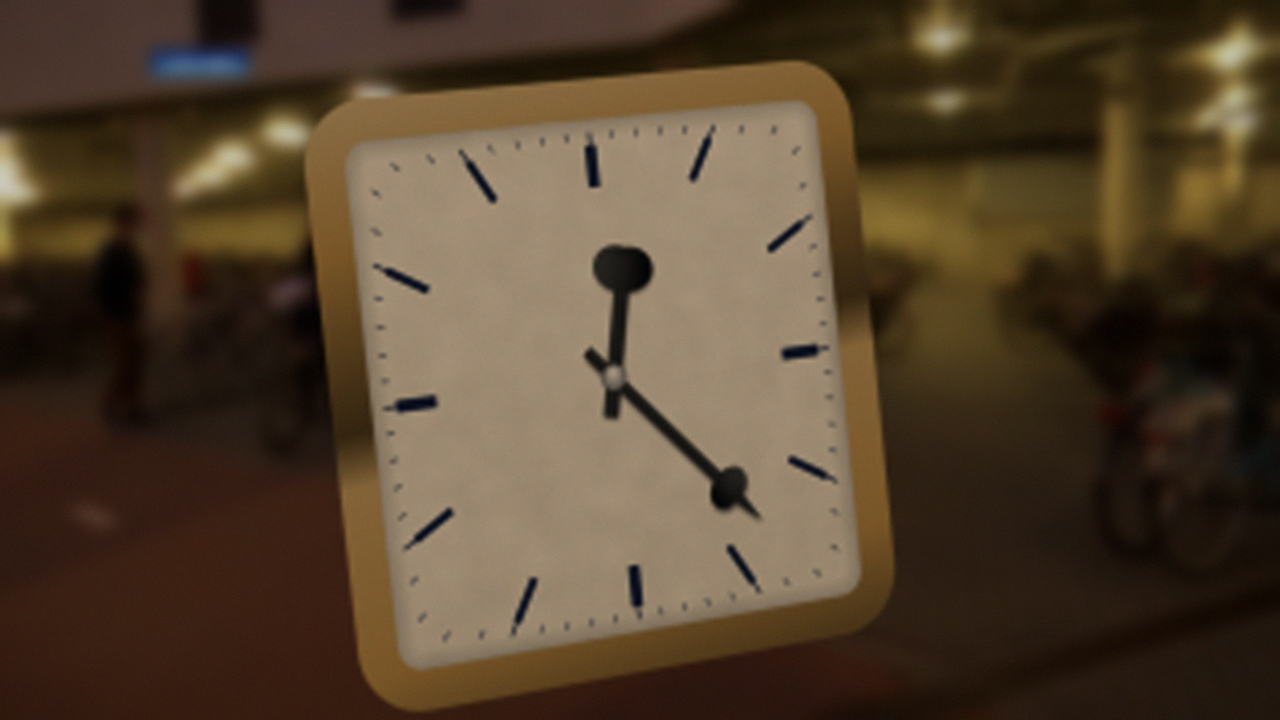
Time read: 12h23
